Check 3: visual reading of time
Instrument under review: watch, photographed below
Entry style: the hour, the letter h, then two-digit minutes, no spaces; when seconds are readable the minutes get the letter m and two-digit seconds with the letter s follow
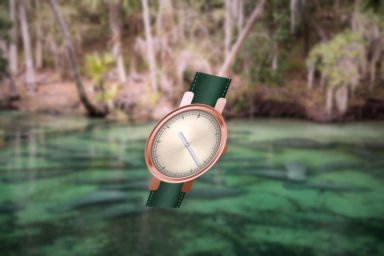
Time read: 10h22
